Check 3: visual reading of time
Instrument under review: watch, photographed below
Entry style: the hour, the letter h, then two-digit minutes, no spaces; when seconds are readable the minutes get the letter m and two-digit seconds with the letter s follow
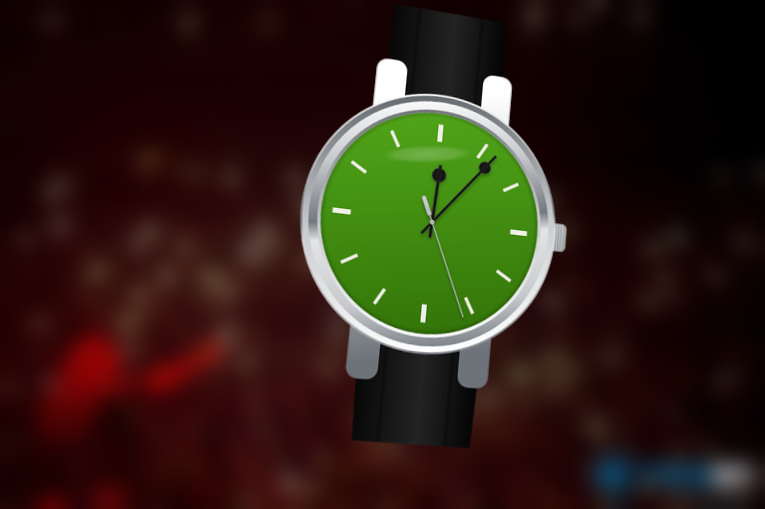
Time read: 12h06m26s
